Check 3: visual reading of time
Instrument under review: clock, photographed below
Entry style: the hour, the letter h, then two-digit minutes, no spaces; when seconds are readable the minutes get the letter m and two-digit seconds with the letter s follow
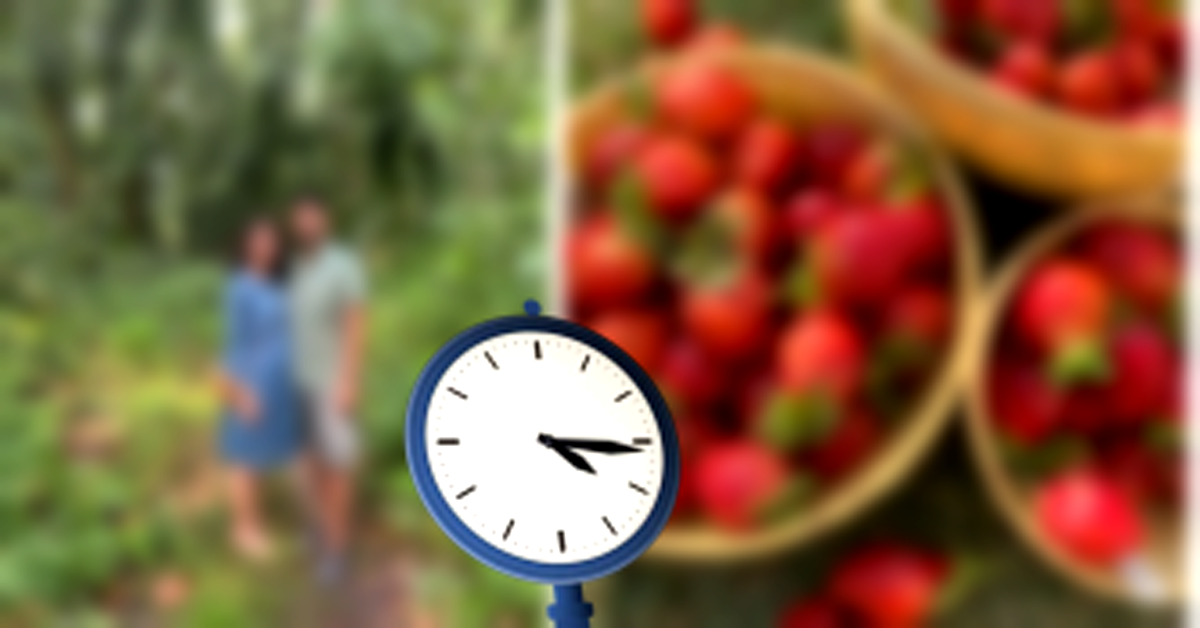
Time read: 4h16
